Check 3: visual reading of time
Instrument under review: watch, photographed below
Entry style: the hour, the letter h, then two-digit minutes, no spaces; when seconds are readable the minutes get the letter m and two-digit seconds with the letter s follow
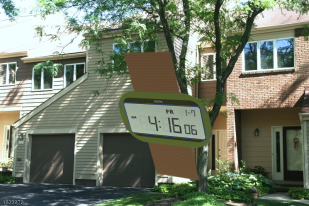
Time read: 4h16m06s
